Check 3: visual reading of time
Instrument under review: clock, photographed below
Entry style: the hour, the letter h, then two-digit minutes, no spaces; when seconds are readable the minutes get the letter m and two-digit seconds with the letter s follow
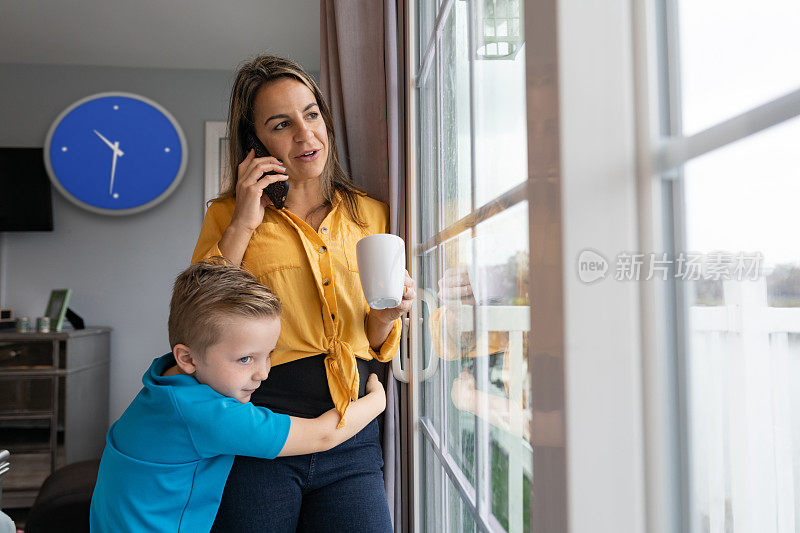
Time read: 10h31
